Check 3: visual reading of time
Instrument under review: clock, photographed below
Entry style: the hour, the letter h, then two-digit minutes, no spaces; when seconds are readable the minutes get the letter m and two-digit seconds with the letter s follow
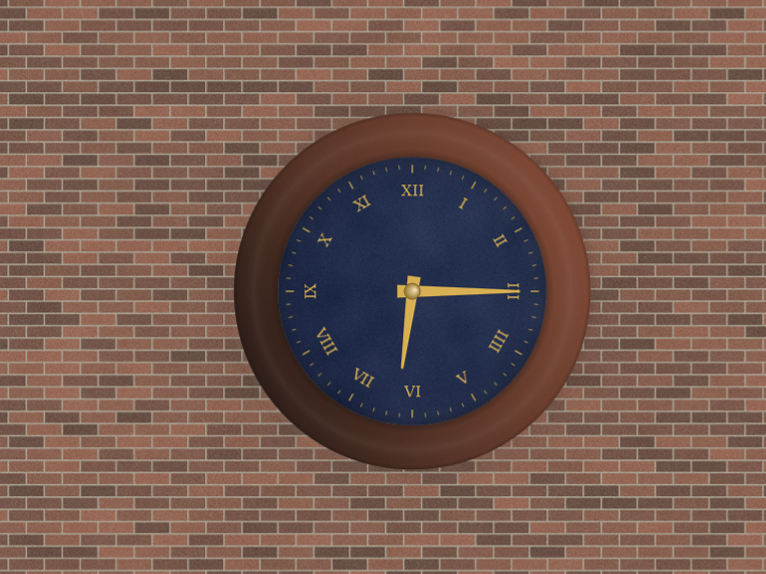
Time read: 6h15
